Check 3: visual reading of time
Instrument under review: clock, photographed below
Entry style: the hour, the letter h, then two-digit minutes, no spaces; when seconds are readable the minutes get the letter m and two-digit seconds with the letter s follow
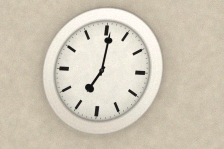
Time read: 7h01
